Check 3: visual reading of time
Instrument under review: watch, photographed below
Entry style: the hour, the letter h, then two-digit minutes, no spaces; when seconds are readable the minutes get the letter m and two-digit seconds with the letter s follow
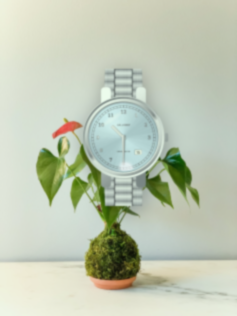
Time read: 10h30
